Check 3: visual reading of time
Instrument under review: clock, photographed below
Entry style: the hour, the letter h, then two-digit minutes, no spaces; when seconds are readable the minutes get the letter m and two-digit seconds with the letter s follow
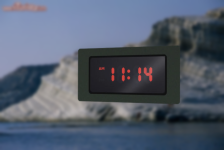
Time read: 11h14
